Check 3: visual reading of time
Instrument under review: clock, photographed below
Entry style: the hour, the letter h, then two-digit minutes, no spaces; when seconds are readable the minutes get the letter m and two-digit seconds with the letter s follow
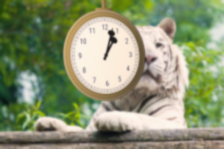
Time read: 1h03
